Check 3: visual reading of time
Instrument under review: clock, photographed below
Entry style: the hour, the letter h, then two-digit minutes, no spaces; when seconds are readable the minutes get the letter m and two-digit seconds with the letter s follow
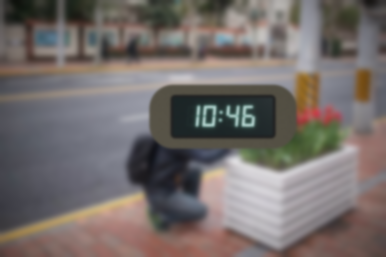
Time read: 10h46
